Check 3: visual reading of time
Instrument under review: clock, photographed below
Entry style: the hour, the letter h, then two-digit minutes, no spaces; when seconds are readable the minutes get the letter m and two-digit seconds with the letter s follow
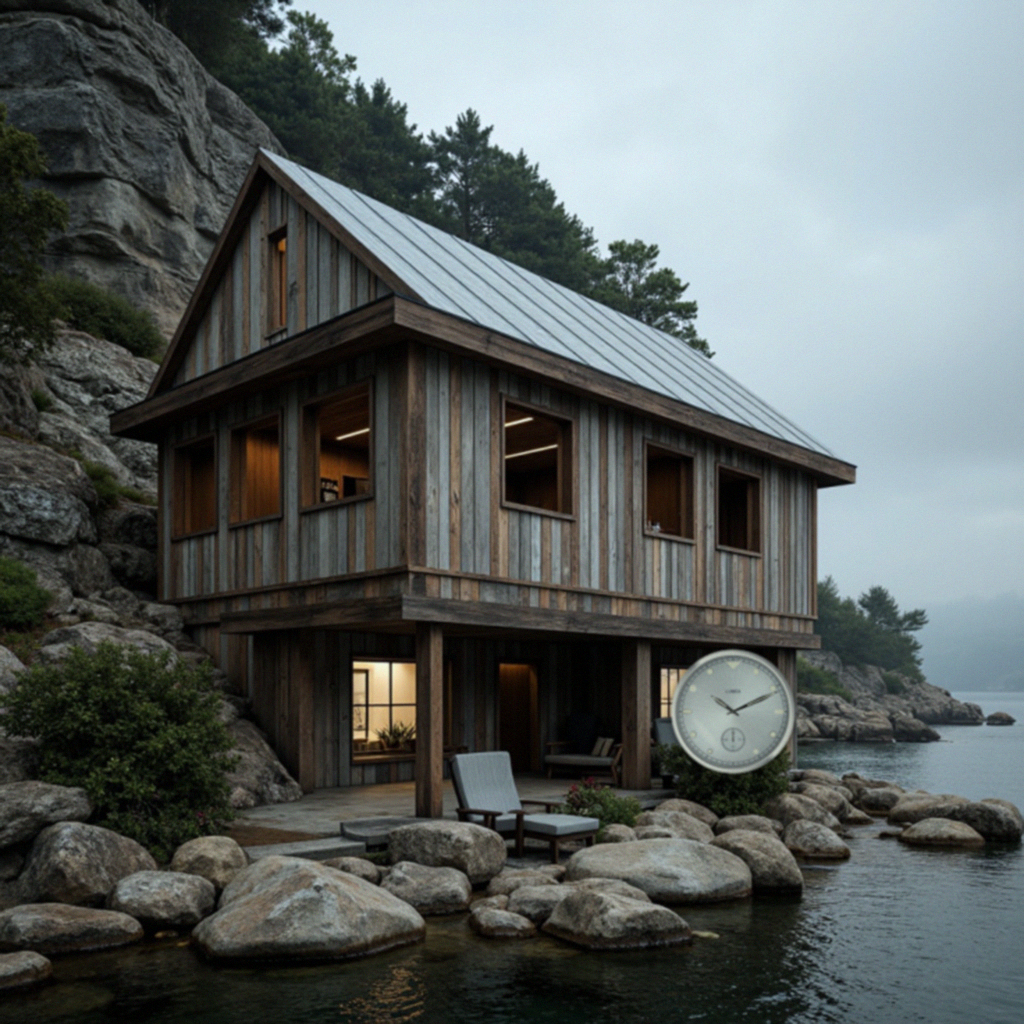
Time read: 10h11
